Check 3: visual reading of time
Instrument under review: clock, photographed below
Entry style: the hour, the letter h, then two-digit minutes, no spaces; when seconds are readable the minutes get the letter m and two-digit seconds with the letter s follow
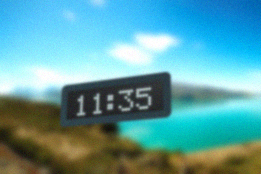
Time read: 11h35
